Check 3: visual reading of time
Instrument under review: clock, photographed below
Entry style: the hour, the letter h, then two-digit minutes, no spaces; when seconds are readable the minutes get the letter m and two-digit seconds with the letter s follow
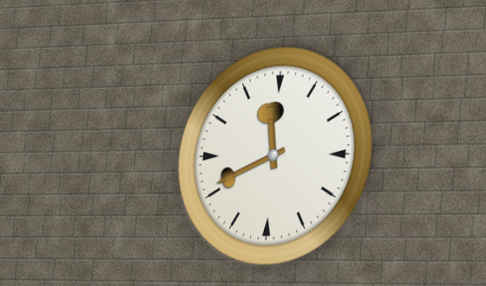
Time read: 11h41
